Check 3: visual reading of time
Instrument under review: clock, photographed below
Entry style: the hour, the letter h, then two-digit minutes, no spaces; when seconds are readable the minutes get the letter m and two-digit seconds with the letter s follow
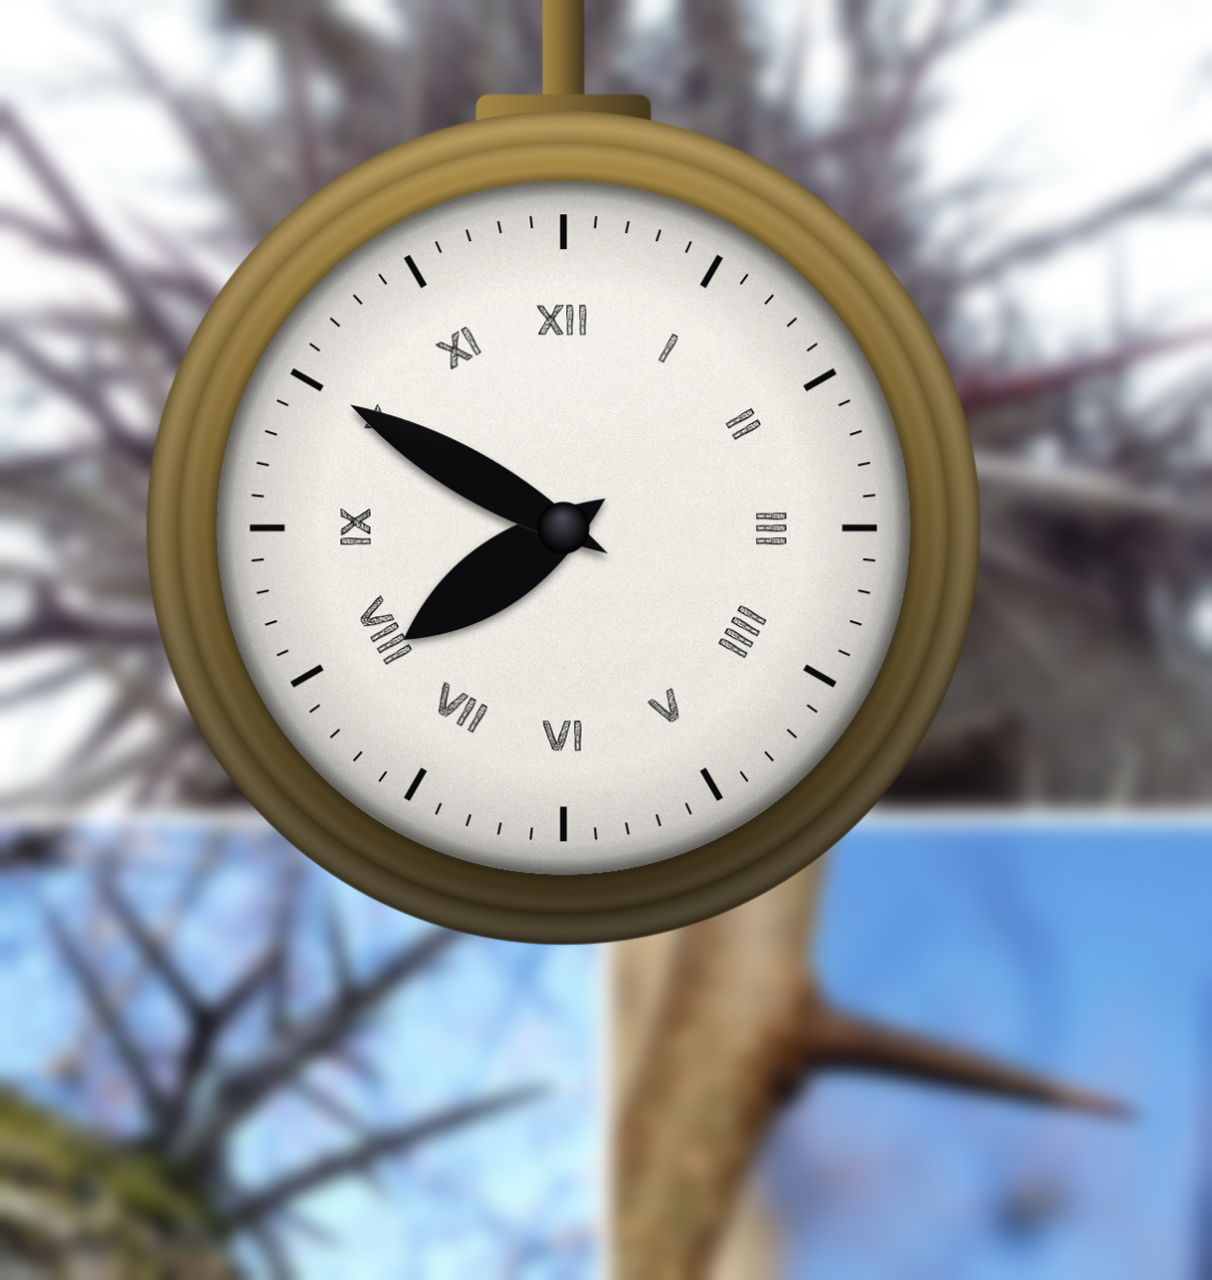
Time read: 7h50
